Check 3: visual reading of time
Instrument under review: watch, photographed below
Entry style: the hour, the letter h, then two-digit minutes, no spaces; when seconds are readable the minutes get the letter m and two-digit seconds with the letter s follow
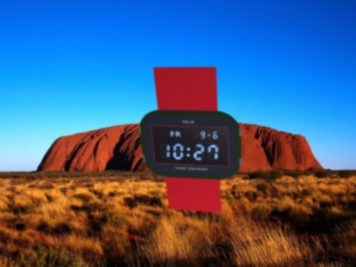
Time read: 10h27
